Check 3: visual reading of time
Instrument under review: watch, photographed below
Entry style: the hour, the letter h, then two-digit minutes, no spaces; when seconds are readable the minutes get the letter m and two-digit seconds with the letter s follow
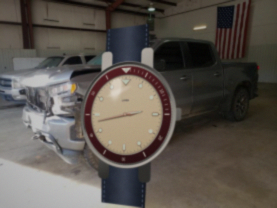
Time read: 2h43
